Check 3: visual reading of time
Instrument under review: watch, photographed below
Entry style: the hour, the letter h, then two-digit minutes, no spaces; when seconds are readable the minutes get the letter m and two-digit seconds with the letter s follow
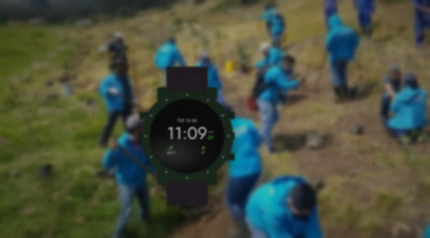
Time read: 11h09
